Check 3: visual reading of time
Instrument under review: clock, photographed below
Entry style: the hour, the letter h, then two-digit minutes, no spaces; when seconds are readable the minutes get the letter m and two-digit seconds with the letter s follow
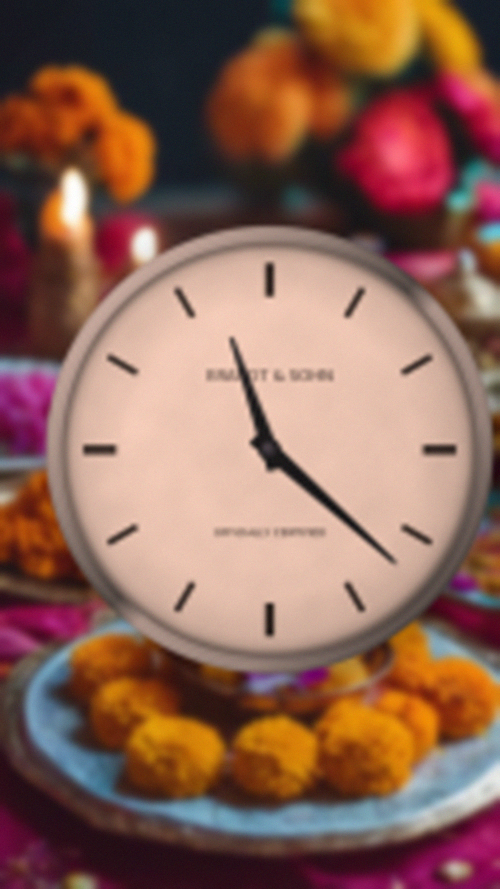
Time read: 11h22
